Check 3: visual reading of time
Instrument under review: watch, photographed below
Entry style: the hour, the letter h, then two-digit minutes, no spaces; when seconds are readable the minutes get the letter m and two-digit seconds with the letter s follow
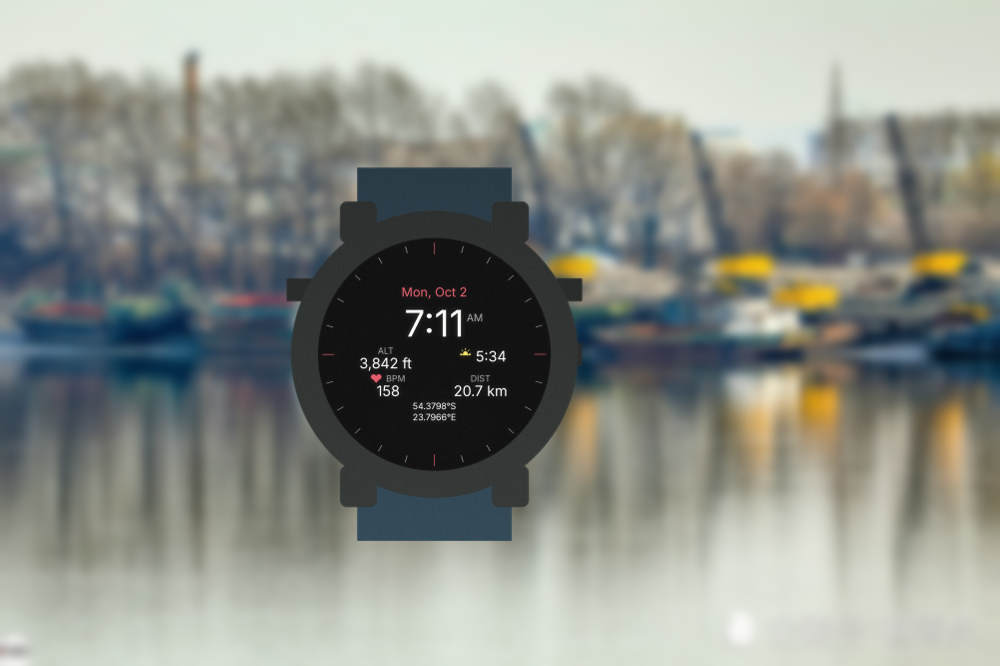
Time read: 7h11
